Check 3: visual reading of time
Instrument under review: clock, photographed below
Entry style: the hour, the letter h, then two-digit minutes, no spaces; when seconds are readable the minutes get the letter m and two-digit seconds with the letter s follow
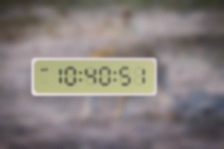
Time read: 10h40m51s
